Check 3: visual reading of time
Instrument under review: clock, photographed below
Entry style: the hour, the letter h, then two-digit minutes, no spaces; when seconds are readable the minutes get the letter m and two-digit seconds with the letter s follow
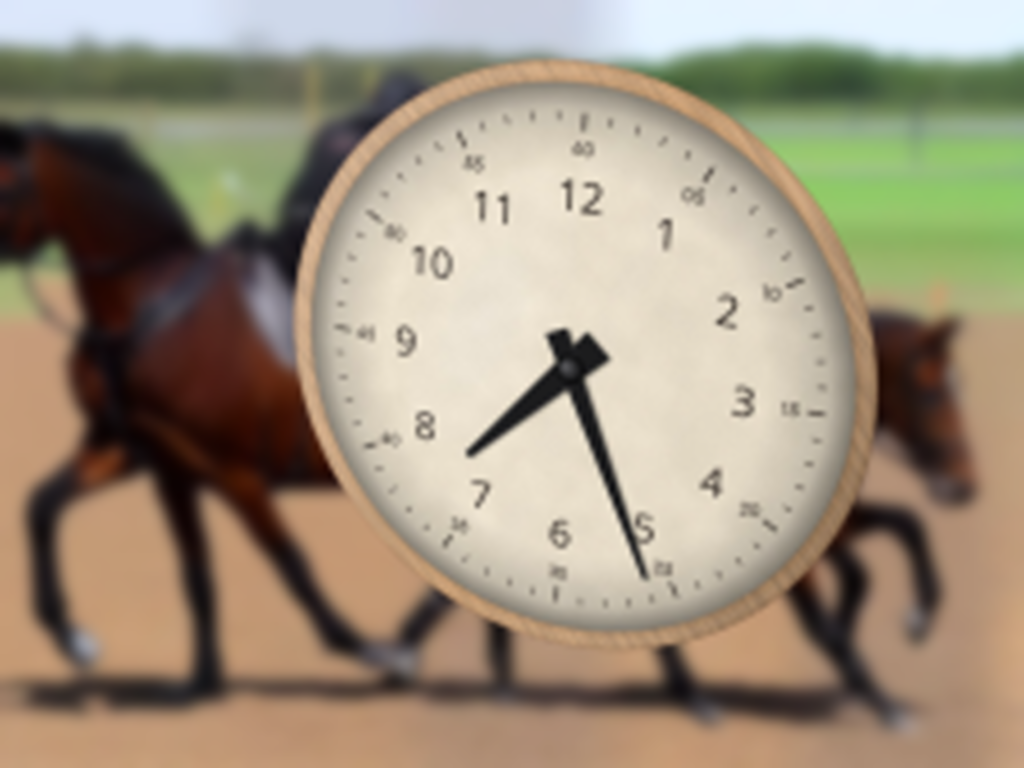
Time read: 7h26
